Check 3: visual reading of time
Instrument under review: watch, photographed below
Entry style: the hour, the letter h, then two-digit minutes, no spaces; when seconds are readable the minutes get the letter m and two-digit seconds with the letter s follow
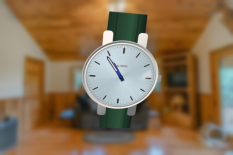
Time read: 10h54
